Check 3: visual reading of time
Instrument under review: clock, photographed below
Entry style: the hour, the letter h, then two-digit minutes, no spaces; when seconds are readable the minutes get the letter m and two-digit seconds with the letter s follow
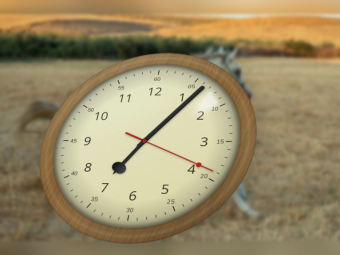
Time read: 7h06m19s
